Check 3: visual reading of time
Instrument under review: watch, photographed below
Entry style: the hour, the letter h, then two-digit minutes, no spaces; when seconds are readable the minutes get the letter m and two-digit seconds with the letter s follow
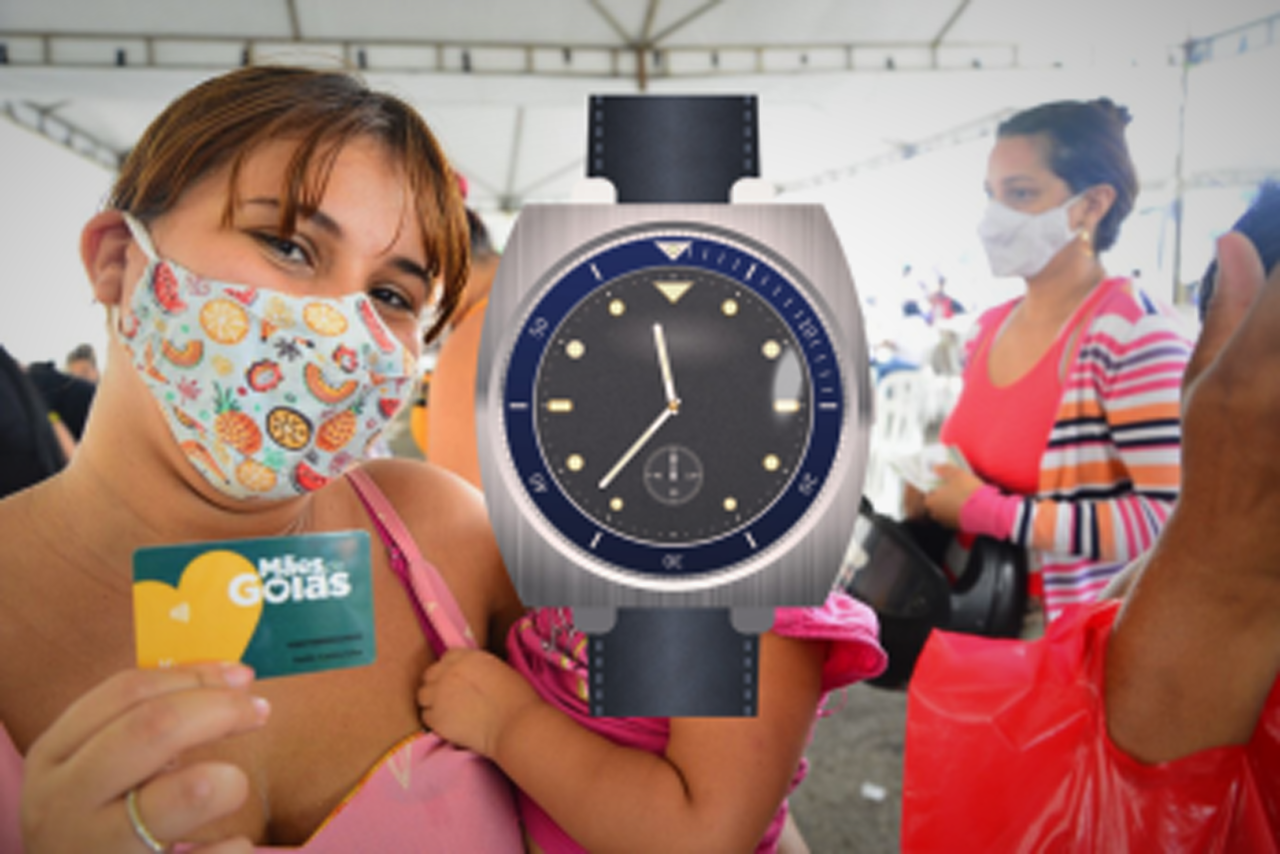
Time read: 11h37
